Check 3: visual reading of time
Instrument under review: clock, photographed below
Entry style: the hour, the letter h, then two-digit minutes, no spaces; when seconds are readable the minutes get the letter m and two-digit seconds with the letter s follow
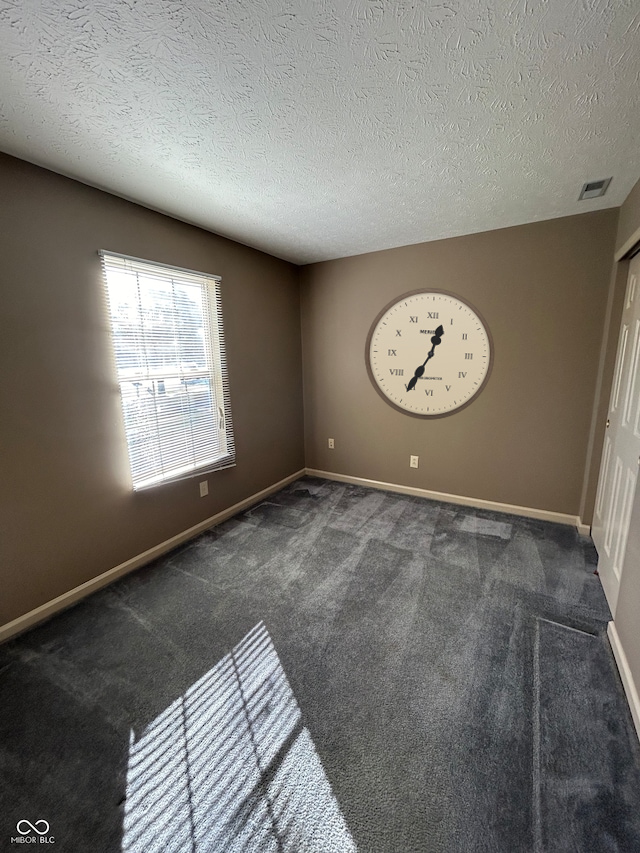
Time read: 12h35
